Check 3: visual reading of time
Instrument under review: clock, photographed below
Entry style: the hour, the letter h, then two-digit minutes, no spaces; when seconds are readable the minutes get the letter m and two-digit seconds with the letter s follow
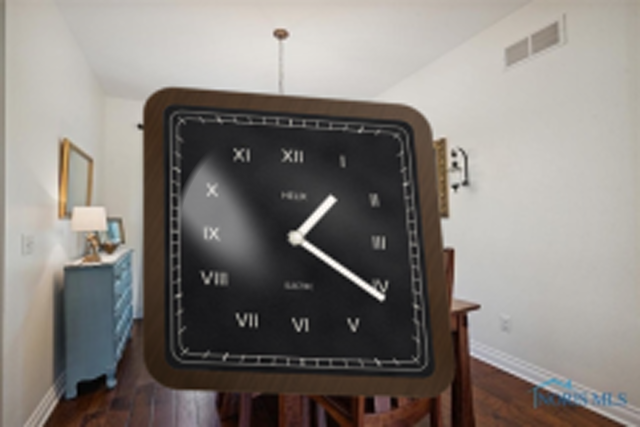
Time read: 1h21
